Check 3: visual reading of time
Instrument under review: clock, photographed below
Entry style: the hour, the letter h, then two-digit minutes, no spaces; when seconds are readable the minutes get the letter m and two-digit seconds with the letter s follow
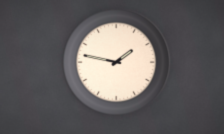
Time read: 1h47
